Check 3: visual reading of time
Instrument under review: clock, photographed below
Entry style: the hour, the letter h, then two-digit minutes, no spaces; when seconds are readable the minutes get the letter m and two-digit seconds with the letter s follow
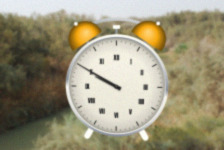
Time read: 9h50
